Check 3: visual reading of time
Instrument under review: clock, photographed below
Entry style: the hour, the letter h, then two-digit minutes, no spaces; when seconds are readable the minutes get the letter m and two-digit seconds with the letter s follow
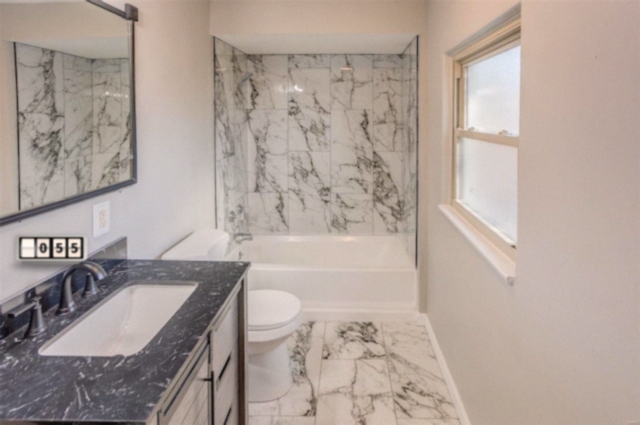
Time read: 0h55
